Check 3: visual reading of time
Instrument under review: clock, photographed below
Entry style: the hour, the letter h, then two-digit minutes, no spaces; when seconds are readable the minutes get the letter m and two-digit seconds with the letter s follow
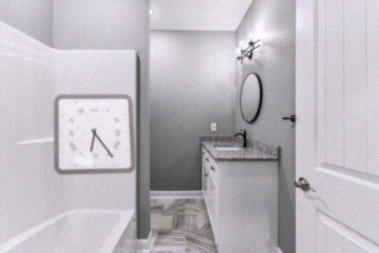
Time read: 6h24
